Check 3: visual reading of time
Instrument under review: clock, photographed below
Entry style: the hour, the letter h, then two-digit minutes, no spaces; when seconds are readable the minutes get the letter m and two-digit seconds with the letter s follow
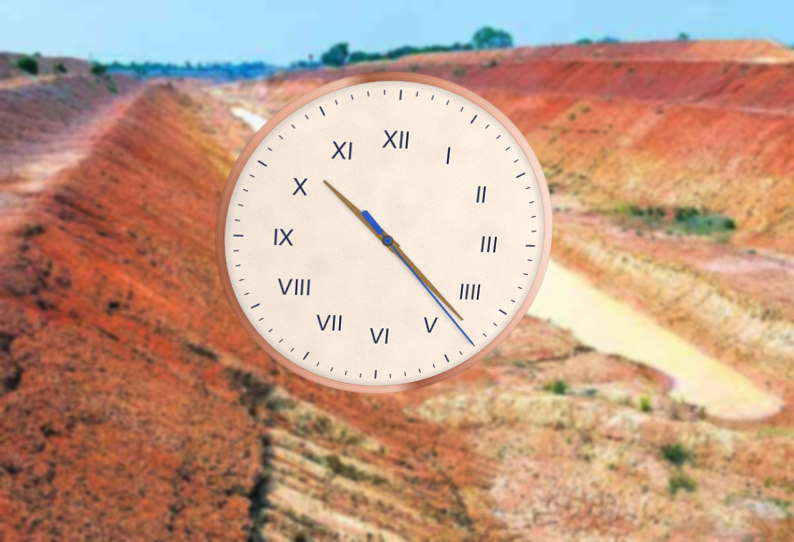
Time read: 10h22m23s
